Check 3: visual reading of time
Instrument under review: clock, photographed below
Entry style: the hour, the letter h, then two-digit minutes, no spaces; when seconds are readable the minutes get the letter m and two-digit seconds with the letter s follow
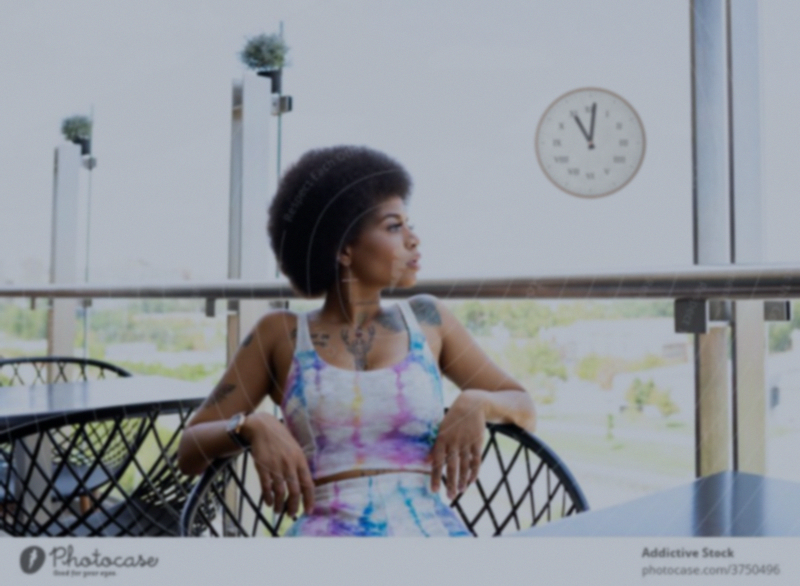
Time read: 11h01
